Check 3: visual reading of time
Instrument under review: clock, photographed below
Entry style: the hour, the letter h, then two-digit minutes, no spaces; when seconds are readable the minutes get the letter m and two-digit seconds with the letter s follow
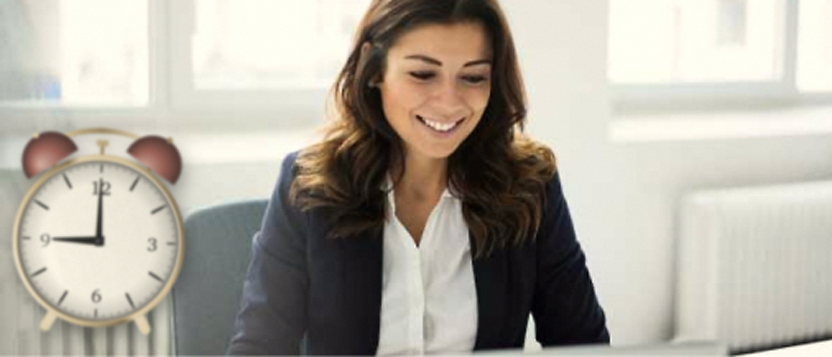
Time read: 9h00
